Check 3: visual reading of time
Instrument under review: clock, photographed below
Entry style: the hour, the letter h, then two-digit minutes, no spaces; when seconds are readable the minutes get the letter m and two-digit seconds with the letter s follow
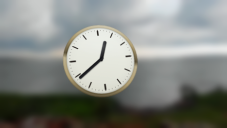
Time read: 12h39
